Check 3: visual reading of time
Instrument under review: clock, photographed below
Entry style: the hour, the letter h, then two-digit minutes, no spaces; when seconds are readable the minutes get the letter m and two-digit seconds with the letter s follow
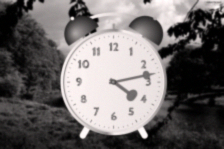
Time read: 4h13
